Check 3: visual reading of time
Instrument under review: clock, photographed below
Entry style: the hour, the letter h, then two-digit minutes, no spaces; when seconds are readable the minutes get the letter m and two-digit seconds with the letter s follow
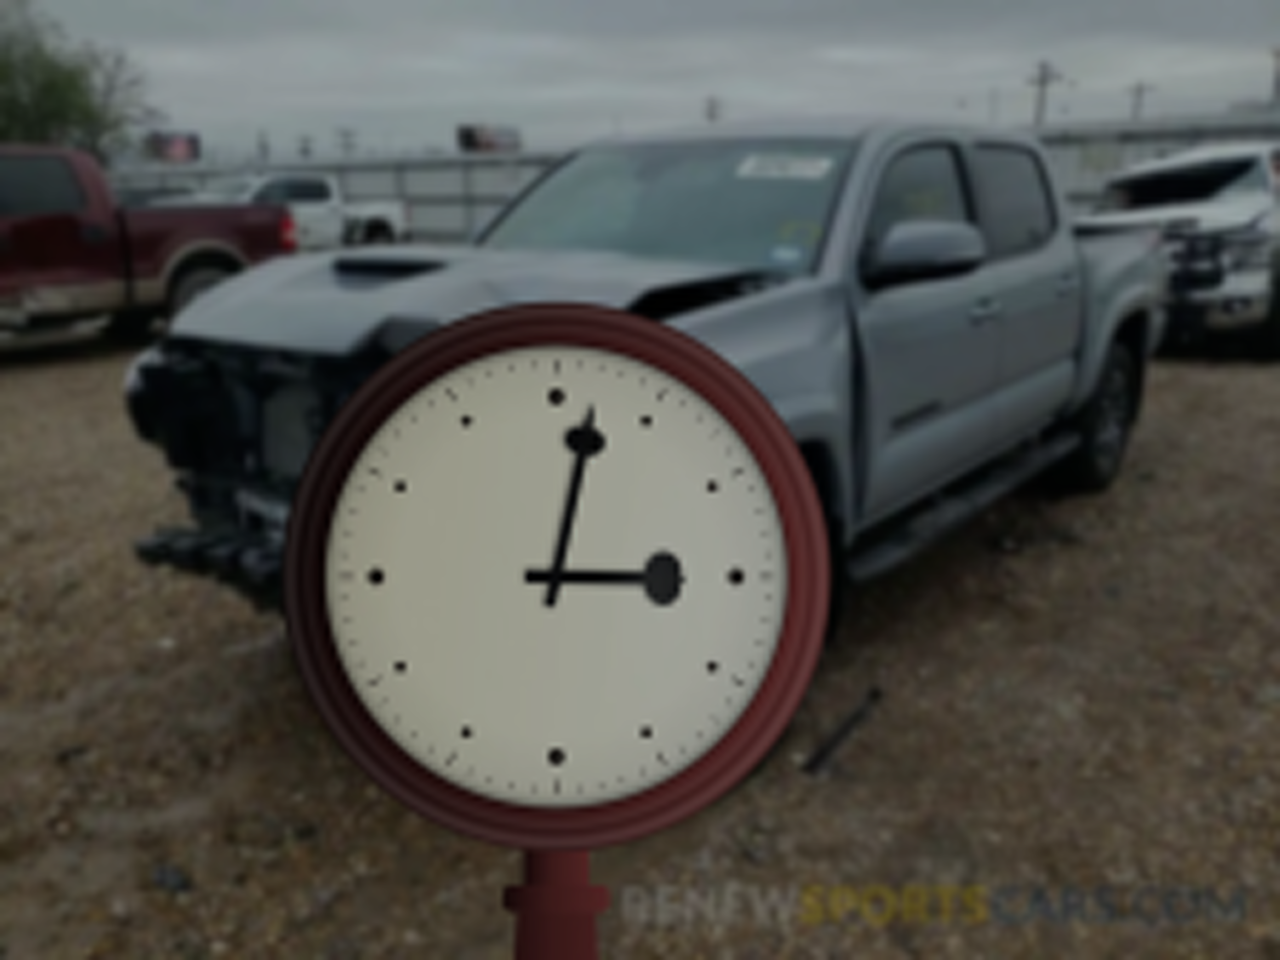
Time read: 3h02
